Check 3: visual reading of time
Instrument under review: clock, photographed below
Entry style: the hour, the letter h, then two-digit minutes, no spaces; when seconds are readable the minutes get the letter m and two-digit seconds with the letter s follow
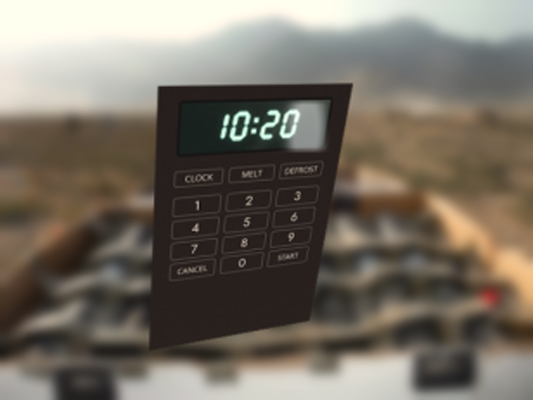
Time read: 10h20
